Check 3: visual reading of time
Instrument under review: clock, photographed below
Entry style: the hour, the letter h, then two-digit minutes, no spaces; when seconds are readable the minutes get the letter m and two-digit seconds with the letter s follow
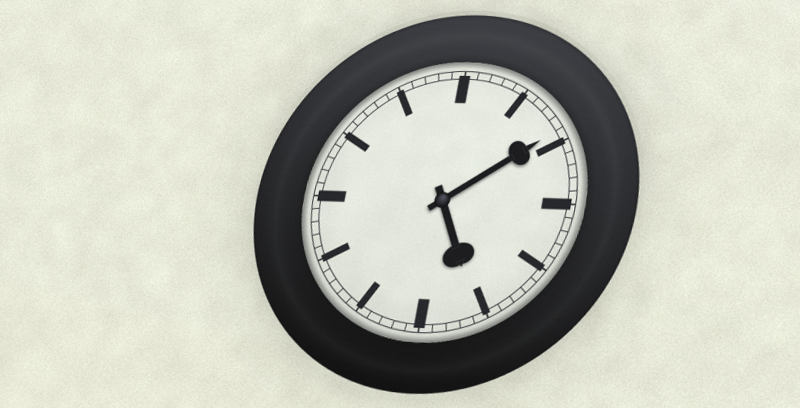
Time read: 5h09
